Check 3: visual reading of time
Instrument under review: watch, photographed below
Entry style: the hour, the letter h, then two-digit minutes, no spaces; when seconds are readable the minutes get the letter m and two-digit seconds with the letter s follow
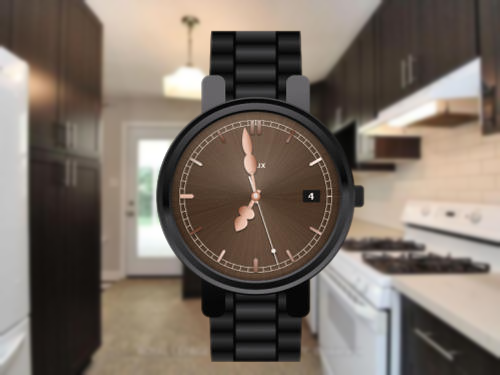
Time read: 6h58m27s
